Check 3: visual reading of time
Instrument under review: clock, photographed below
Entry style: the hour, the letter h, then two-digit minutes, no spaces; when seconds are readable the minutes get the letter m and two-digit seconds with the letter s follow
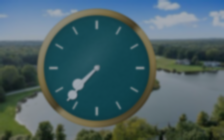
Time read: 7h37
